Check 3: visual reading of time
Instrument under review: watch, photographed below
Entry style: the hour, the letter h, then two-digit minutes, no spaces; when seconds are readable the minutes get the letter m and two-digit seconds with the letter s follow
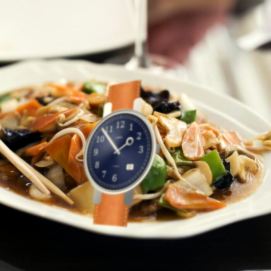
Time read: 1h53
